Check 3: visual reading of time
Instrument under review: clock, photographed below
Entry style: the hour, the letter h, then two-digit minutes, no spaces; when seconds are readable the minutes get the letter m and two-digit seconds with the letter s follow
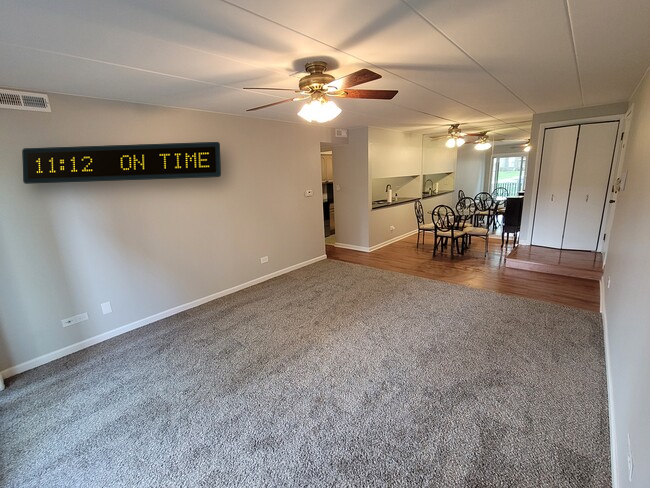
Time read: 11h12
